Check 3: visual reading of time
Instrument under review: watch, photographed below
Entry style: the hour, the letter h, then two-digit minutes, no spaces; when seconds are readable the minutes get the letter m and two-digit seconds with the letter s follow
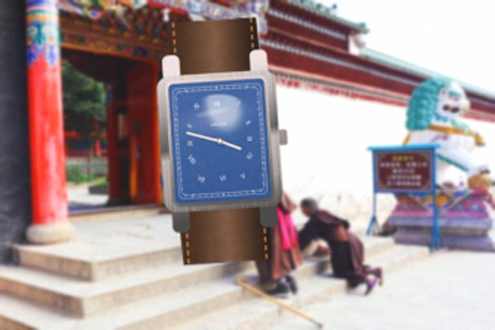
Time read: 3h48
